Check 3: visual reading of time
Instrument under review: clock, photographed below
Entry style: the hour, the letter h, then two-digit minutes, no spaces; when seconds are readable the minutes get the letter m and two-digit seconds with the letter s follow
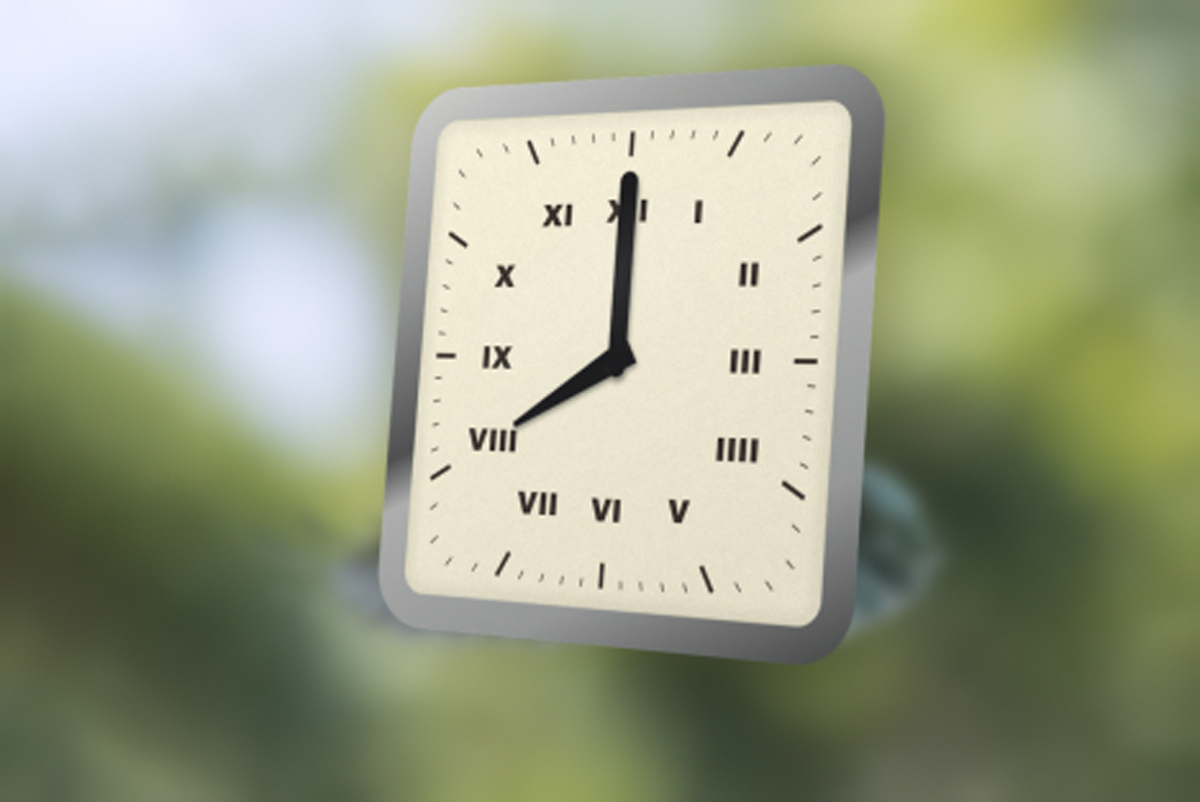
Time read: 8h00
